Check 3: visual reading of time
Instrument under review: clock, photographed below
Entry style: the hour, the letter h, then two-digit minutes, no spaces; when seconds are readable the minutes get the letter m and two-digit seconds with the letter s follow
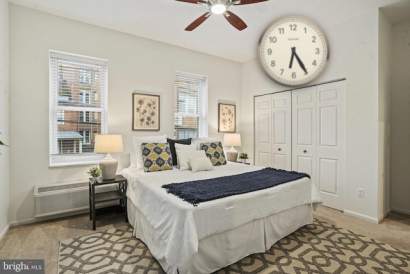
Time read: 6h25
